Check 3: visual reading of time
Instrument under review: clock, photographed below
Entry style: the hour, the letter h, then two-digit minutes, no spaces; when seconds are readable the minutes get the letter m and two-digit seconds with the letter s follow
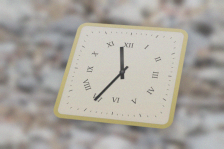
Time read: 11h35
